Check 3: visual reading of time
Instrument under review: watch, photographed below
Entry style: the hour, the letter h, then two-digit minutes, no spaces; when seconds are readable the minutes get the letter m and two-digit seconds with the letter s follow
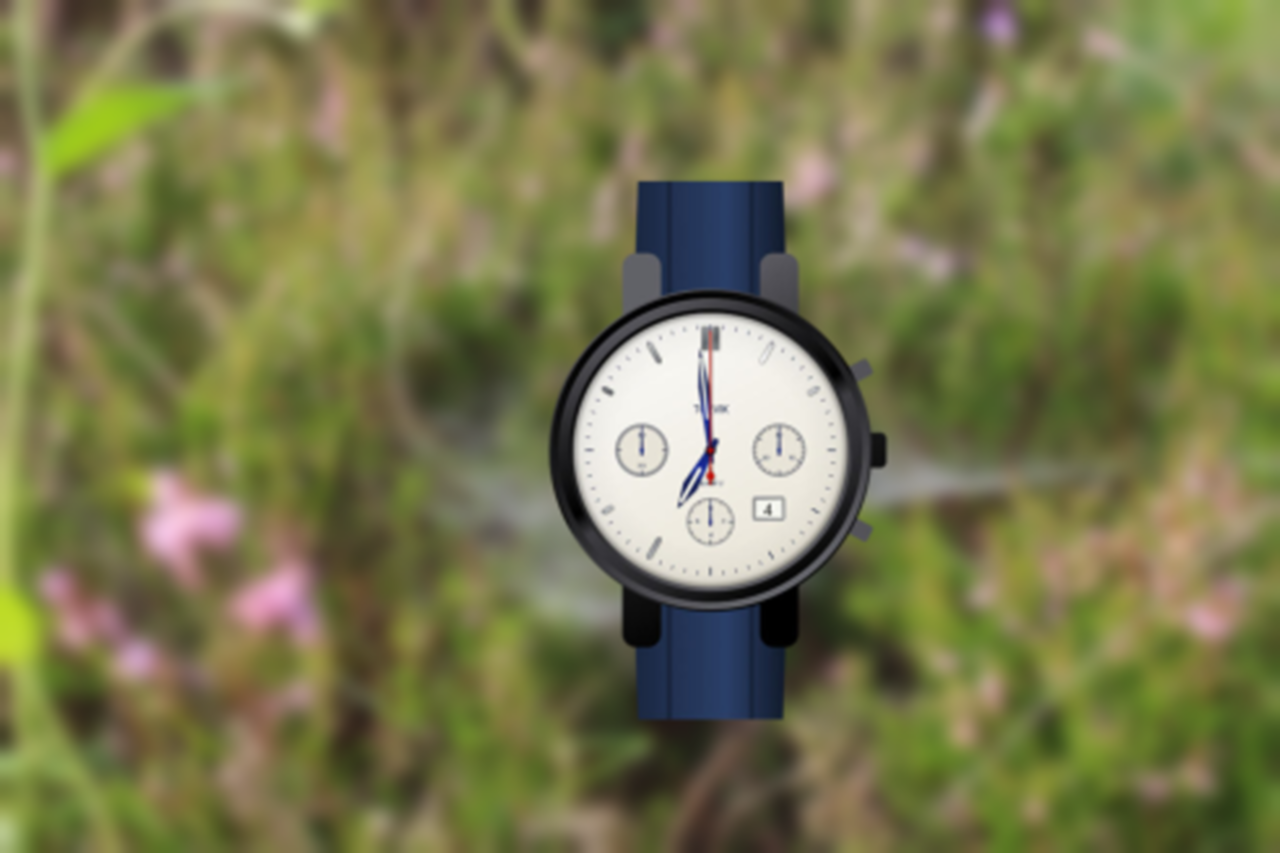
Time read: 6h59
